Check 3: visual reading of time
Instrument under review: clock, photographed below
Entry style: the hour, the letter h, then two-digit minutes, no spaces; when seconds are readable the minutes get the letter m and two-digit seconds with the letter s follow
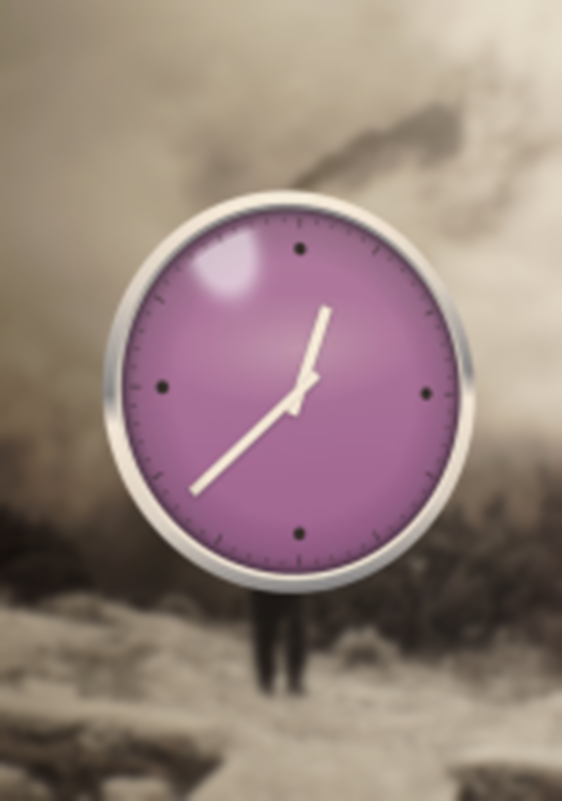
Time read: 12h38
